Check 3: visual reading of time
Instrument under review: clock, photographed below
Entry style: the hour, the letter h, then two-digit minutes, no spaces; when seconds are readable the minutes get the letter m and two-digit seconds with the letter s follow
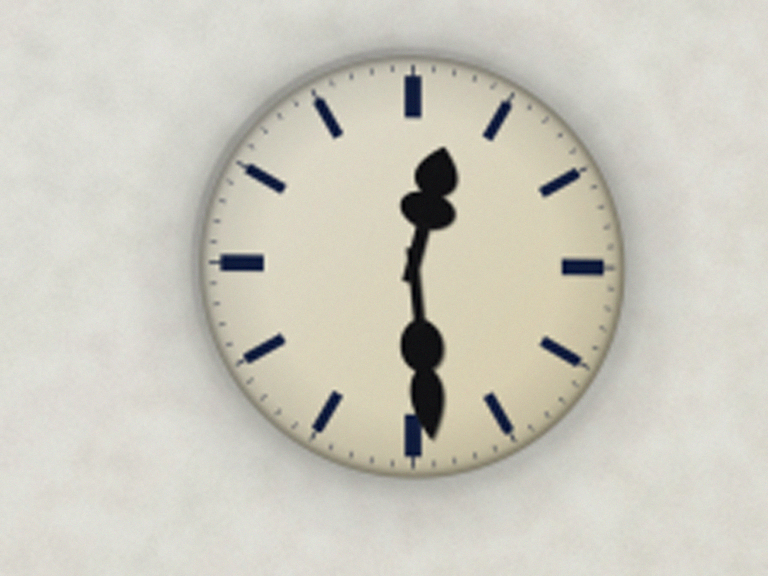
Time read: 12h29
